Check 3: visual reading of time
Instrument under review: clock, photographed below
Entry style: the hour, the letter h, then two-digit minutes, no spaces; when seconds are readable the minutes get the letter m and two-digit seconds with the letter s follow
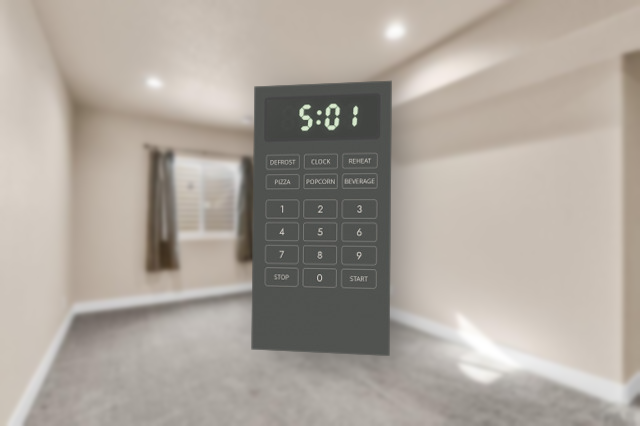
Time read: 5h01
